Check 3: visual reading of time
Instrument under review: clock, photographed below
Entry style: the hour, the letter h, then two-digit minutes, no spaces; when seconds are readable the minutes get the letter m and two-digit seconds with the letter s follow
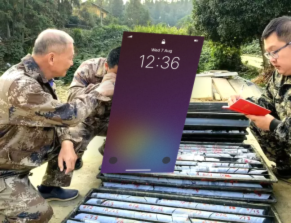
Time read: 12h36
